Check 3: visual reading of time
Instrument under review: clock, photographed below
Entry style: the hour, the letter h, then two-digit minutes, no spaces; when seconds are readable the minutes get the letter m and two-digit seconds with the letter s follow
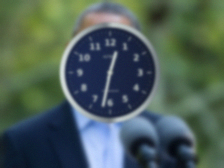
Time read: 12h32
